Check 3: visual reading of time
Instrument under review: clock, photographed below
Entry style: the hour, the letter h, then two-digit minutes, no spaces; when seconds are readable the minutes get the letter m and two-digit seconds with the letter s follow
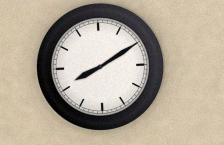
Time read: 8h10
